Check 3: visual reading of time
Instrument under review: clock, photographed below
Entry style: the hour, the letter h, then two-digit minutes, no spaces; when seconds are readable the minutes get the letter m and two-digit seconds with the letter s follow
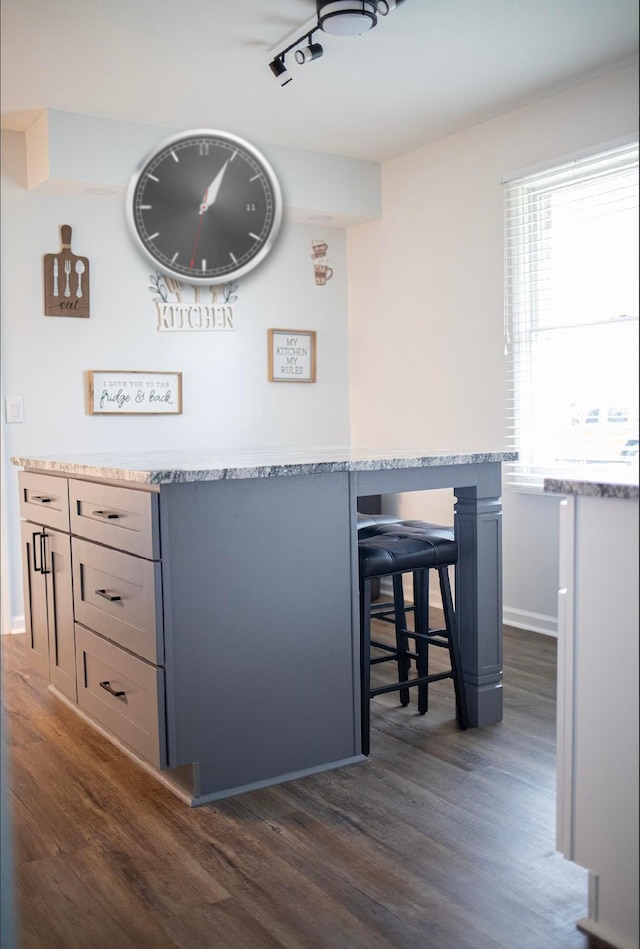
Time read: 1h04m32s
